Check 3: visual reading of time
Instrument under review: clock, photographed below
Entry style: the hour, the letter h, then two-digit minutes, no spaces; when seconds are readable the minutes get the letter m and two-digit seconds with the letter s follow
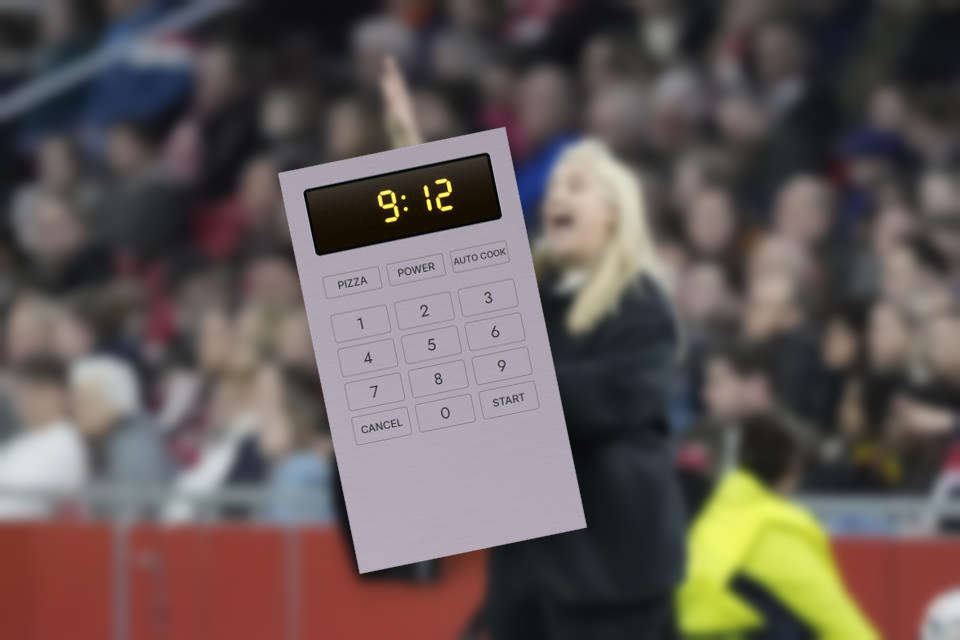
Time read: 9h12
